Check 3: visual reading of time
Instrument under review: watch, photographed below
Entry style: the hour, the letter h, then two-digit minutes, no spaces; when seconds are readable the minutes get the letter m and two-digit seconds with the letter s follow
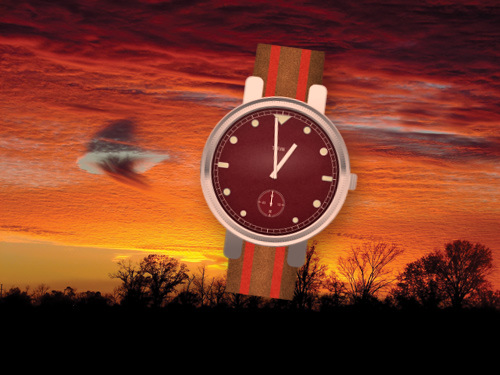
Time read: 12h59
